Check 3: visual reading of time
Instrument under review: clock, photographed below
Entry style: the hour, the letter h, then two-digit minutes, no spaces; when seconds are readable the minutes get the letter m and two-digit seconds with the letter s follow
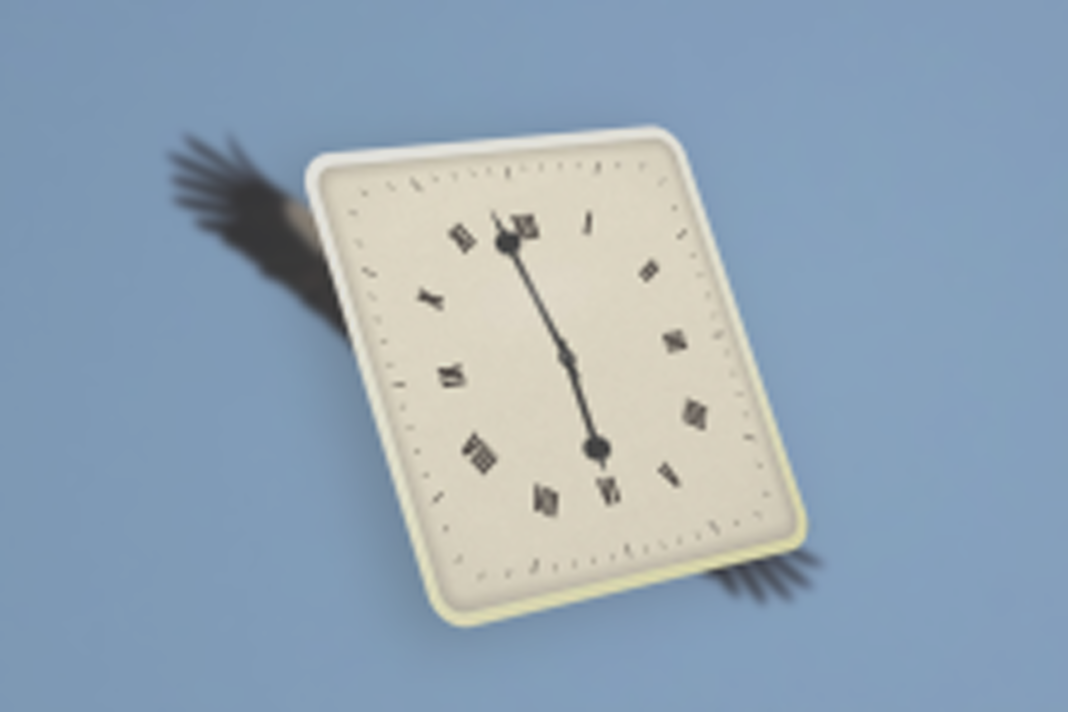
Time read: 5h58
